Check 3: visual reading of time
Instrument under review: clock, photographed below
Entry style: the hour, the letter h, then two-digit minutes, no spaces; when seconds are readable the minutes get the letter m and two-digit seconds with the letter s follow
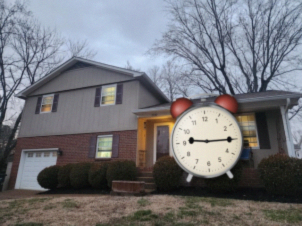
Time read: 9h15
